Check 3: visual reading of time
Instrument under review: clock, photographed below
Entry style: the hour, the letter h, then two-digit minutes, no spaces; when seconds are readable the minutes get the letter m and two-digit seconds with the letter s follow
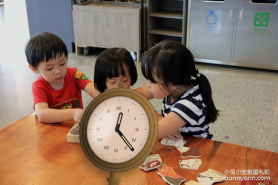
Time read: 12h23
